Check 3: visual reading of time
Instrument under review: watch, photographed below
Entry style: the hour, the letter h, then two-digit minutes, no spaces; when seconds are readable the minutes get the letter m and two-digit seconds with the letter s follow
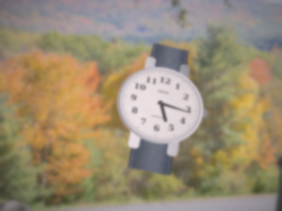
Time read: 5h16
